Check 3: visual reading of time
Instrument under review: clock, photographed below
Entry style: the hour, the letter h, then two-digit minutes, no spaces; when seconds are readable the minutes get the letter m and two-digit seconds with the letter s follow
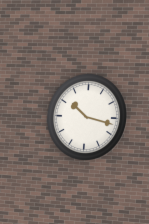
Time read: 10h17
